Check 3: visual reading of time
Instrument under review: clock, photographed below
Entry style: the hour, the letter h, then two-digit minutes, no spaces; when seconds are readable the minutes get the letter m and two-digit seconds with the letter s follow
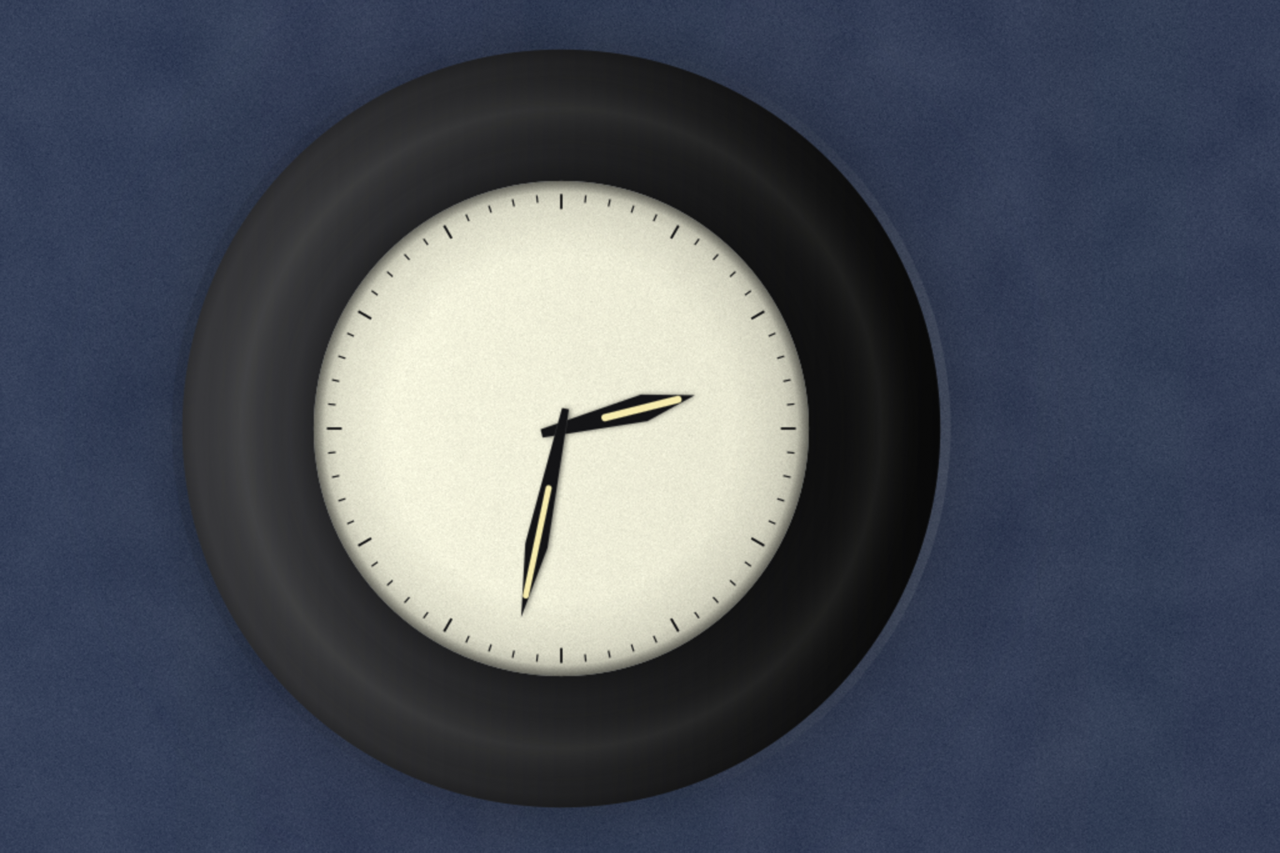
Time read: 2h32
